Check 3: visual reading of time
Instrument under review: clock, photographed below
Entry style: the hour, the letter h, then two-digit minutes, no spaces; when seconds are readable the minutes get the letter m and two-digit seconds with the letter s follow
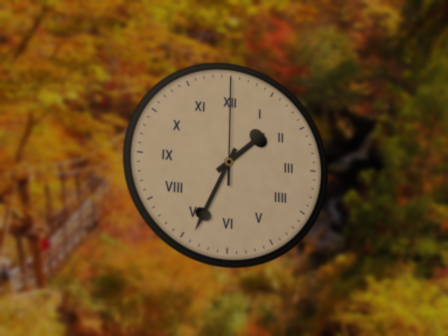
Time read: 1h34m00s
